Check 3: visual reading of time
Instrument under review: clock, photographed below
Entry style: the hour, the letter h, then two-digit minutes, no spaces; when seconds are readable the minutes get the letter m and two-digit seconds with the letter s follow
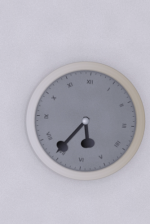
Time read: 5h36
